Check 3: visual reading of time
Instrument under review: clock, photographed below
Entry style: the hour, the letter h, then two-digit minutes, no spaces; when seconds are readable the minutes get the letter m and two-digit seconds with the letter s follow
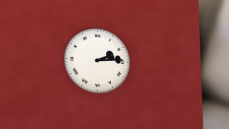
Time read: 2h14
